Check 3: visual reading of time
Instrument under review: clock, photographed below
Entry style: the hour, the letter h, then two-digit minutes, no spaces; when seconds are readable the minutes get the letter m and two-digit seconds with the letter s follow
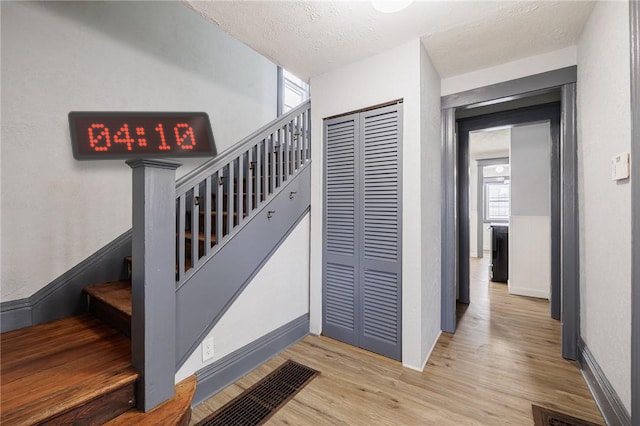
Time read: 4h10
